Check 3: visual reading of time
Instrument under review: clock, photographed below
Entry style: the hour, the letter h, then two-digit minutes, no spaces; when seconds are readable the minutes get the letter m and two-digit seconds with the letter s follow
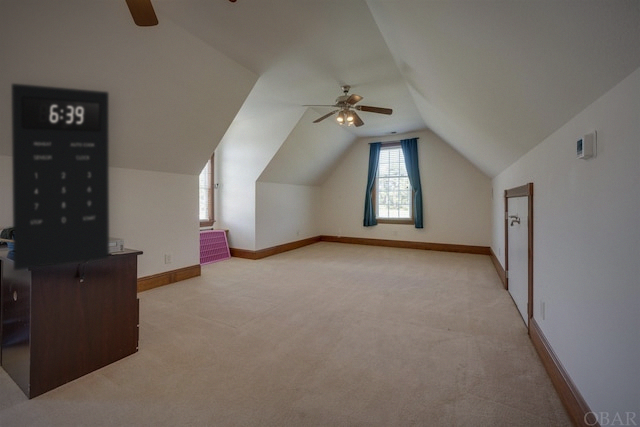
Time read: 6h39
